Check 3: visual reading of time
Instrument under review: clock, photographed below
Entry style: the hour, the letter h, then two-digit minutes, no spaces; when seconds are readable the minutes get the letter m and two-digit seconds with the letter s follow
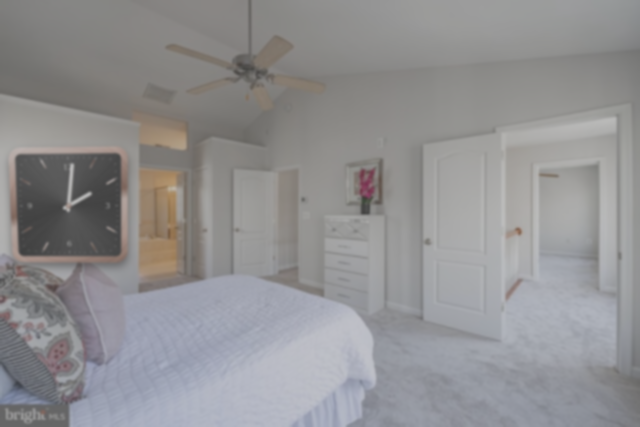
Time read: 2h01
